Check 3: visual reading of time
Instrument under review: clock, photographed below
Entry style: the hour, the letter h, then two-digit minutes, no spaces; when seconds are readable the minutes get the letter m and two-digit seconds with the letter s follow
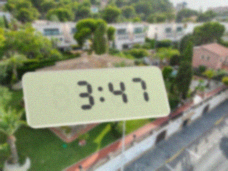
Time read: 3h47
